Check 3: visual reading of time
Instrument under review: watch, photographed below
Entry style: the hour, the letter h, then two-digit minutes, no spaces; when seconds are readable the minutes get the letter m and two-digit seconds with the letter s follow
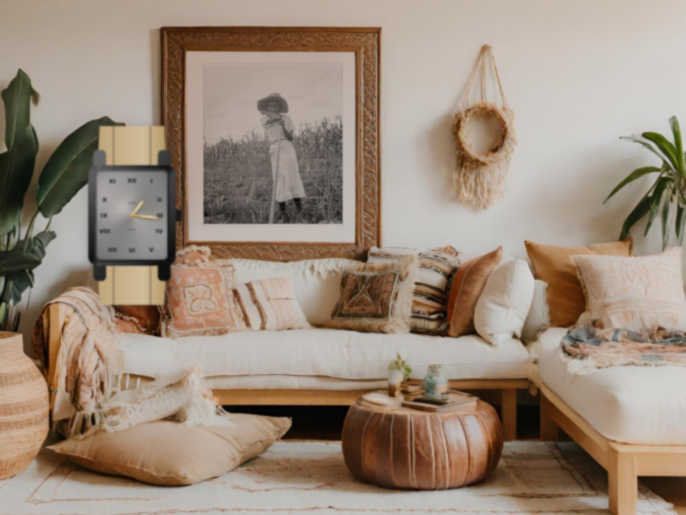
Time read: 1h16
